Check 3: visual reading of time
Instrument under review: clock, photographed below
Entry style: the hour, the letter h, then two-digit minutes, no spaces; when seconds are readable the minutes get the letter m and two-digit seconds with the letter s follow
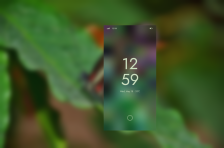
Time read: 12h59
